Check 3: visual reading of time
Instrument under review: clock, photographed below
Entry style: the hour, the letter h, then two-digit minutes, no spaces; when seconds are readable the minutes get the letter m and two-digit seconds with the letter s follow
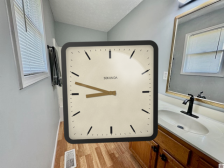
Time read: 8h48
